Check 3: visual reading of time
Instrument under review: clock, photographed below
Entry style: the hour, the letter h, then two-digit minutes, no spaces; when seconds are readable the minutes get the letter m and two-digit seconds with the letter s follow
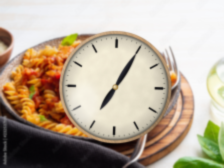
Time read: 7h05
